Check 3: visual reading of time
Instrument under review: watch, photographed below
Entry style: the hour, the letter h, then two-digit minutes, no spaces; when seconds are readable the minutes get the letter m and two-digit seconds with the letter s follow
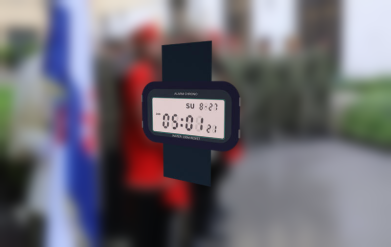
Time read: 5h01m21s
